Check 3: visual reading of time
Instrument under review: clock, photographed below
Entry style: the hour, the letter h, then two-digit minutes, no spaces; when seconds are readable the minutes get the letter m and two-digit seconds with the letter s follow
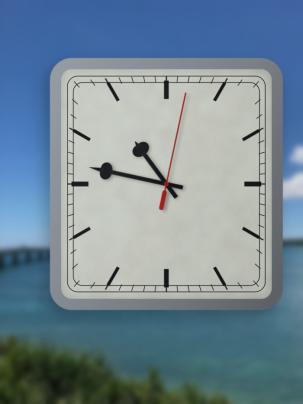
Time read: 10h47m02s
